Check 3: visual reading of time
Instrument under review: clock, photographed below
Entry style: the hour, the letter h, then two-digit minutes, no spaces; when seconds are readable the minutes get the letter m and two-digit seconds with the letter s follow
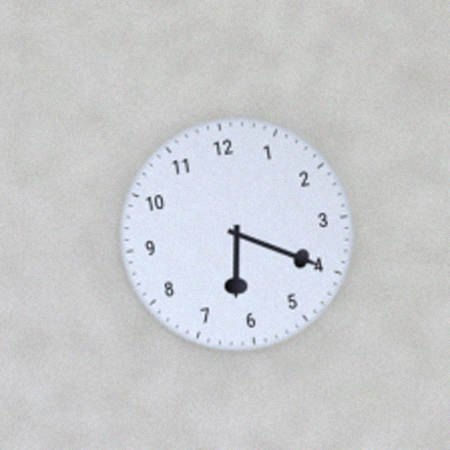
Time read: 6h20
